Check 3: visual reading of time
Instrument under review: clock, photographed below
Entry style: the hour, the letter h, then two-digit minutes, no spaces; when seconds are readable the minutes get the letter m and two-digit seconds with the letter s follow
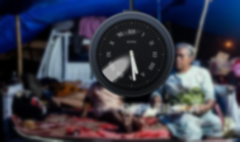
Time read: 5h29
